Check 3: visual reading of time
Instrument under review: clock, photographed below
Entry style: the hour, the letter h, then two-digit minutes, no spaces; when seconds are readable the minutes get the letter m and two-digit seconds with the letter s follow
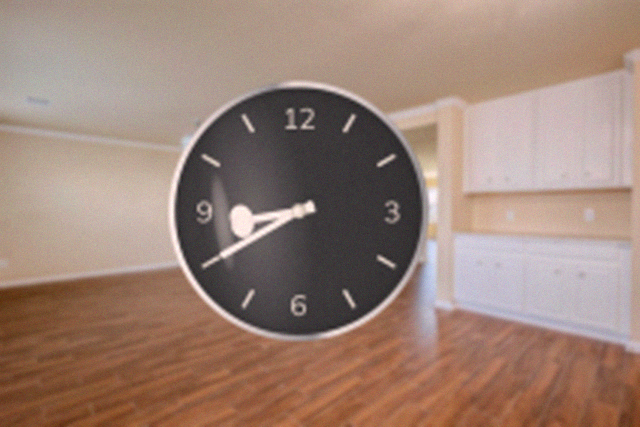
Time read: 8h40
